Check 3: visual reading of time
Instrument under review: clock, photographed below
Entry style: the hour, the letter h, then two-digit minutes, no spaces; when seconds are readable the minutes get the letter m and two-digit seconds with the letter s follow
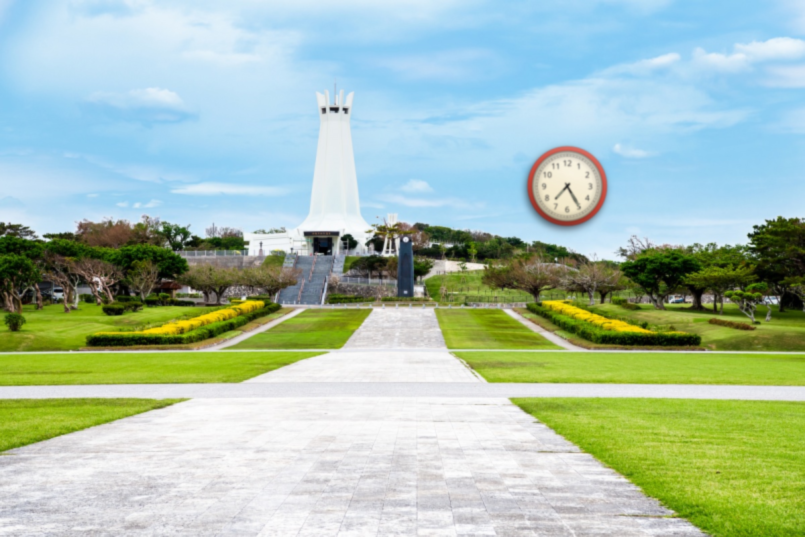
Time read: 7h25
